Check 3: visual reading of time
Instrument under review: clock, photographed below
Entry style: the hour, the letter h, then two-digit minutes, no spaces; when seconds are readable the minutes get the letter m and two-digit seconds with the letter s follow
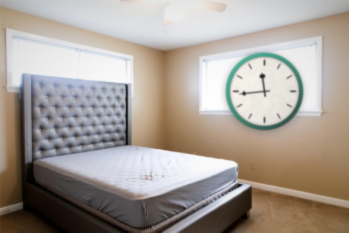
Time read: 11h44
